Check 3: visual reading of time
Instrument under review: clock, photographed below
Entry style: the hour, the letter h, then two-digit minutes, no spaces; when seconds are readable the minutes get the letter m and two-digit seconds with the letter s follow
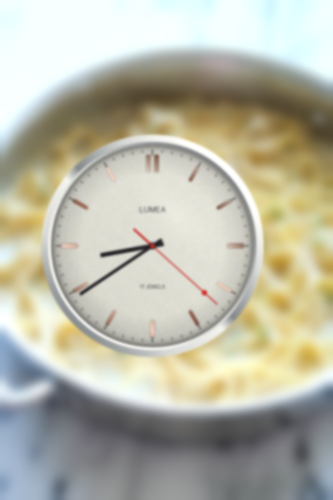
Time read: 8h39m22s
